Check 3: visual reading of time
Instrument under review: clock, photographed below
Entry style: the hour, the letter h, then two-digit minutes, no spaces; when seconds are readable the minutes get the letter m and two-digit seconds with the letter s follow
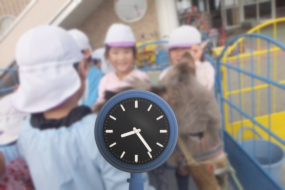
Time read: 8h24
